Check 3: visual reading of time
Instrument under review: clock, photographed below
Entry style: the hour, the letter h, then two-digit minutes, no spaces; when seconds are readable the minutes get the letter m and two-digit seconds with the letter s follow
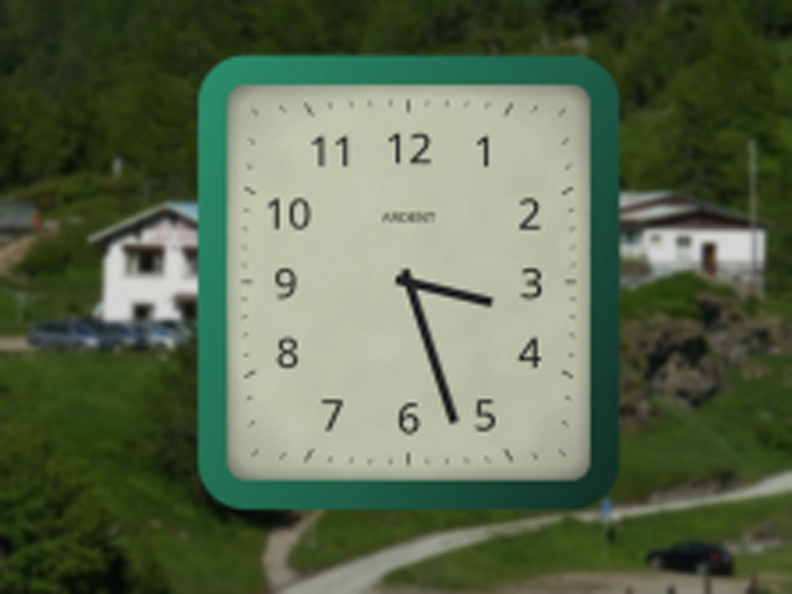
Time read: 3h27
